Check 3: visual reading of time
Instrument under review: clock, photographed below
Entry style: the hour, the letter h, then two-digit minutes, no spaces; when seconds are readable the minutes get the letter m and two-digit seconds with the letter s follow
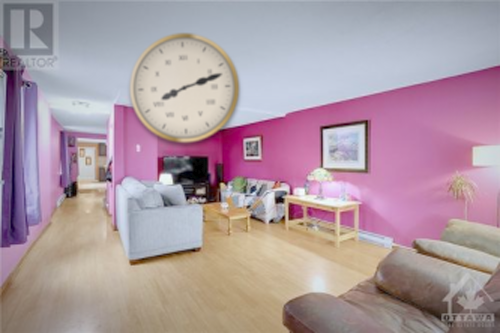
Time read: 8h12
